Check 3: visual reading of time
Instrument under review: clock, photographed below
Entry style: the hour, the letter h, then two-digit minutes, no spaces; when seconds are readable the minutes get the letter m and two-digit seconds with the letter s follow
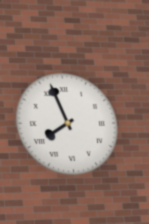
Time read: 7h57
